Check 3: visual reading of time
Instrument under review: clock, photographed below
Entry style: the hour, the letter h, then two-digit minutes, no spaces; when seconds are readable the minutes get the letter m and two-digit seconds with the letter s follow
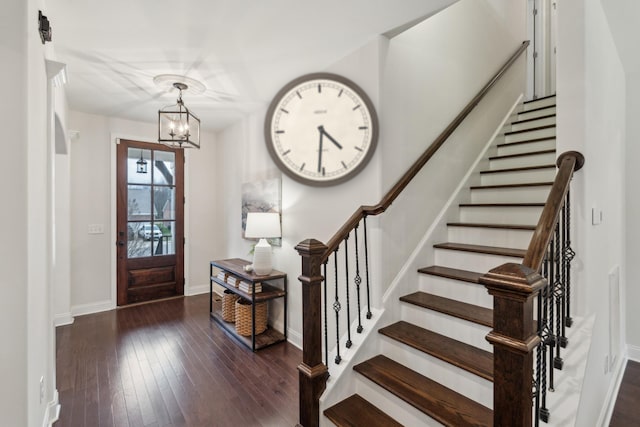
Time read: 4h31
